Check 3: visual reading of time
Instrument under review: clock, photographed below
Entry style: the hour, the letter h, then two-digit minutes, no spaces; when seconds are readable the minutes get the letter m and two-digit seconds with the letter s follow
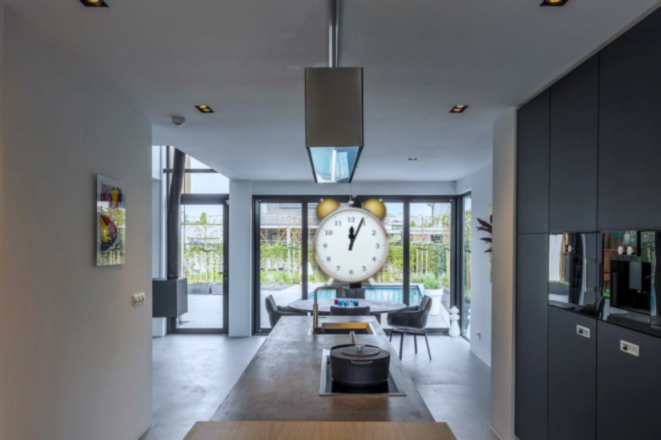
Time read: 12h04
